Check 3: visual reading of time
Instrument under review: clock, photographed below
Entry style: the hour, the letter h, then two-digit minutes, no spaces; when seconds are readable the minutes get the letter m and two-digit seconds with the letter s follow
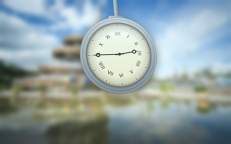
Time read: 2h45
